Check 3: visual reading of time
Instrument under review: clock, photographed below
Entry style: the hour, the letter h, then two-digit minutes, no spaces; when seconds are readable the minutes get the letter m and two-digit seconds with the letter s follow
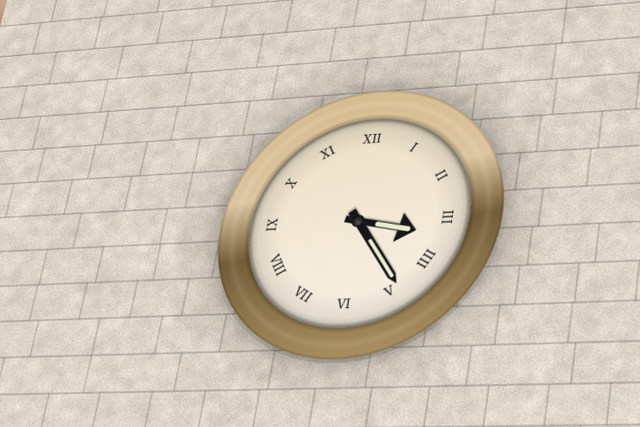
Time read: 3h24
